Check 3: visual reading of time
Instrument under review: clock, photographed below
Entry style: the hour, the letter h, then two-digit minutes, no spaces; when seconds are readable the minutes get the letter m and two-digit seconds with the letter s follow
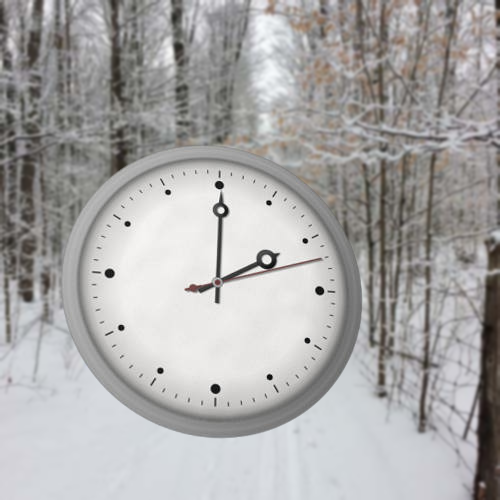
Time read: 2h00m12s
